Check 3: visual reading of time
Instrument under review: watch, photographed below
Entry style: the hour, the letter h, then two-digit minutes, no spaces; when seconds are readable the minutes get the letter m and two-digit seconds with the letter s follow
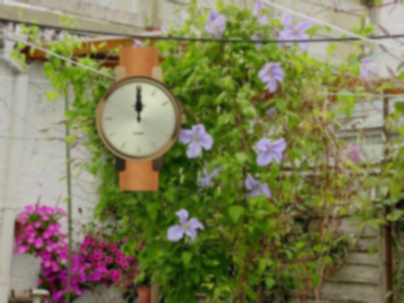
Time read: 12h00
